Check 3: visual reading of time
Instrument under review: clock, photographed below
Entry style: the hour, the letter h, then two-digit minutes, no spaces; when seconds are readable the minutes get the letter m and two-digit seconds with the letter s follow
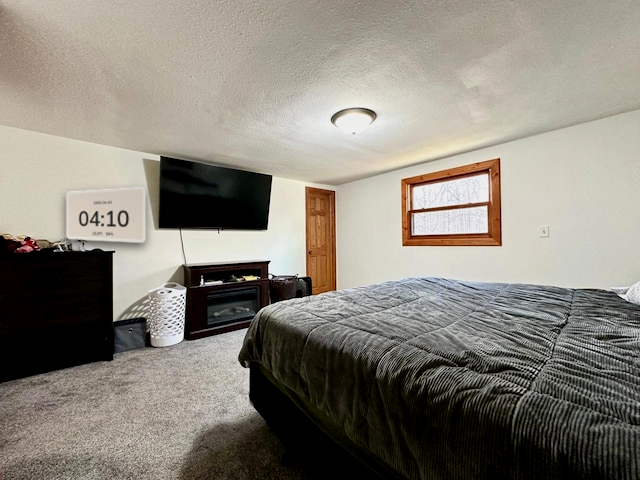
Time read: 4h10
